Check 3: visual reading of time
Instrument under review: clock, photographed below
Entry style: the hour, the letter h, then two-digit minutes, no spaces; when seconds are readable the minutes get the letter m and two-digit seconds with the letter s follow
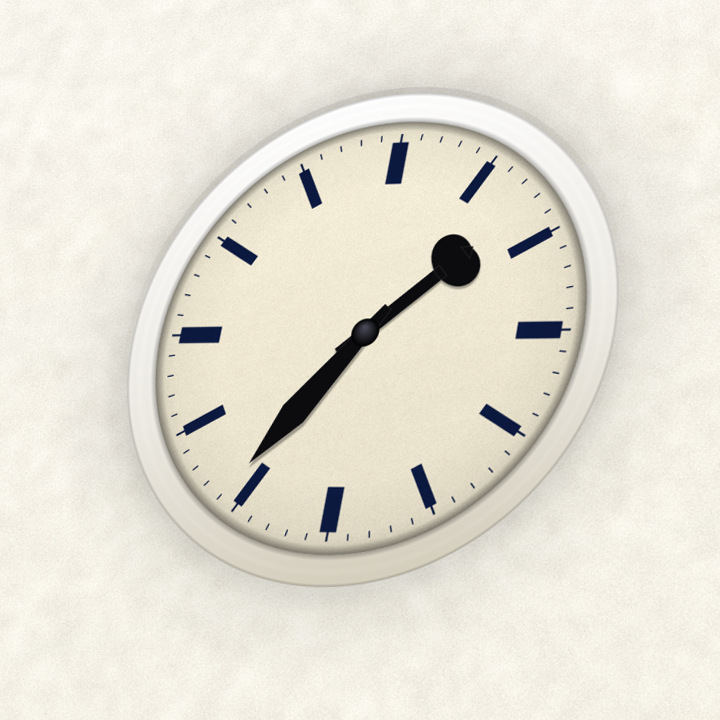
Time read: 1h36
